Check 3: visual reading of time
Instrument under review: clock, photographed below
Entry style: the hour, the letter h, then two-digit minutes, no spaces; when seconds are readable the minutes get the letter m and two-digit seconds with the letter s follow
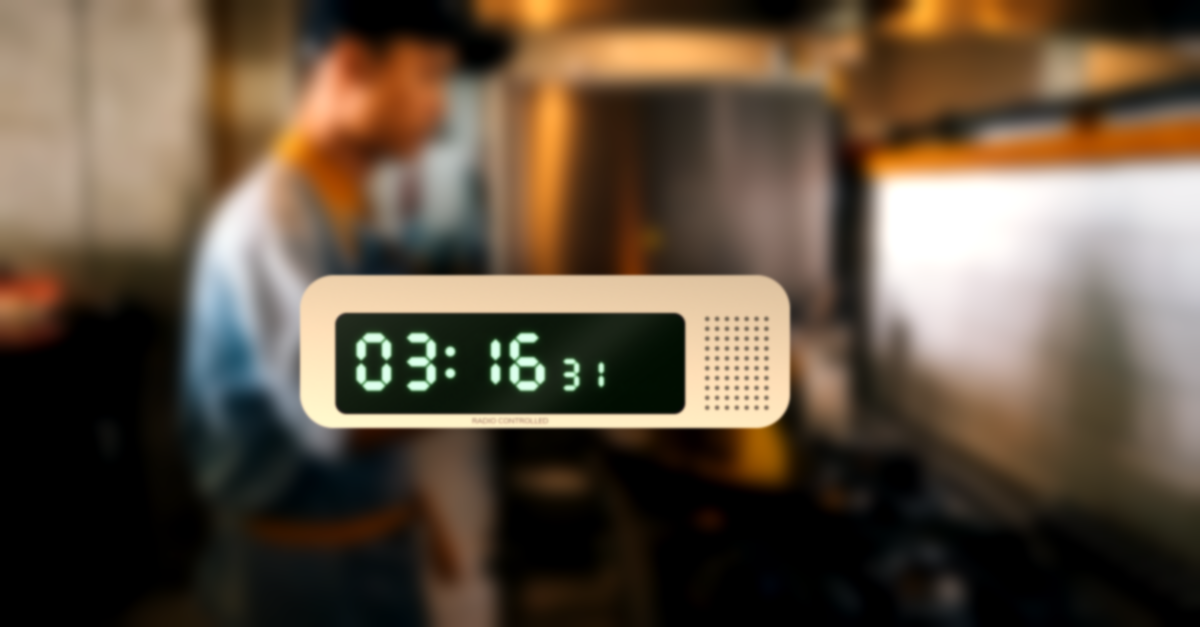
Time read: 3h16m31s
